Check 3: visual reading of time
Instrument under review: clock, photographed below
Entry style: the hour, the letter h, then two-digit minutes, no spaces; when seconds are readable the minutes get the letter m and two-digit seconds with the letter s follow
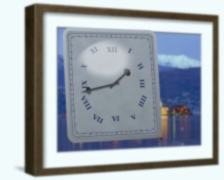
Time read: 1h43
